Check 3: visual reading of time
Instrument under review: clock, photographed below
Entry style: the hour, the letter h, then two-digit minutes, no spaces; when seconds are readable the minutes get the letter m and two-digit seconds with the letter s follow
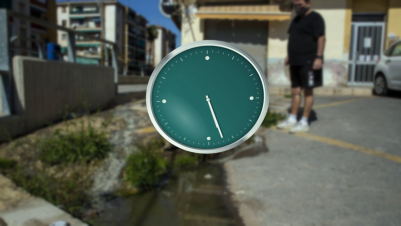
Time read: 5h27
